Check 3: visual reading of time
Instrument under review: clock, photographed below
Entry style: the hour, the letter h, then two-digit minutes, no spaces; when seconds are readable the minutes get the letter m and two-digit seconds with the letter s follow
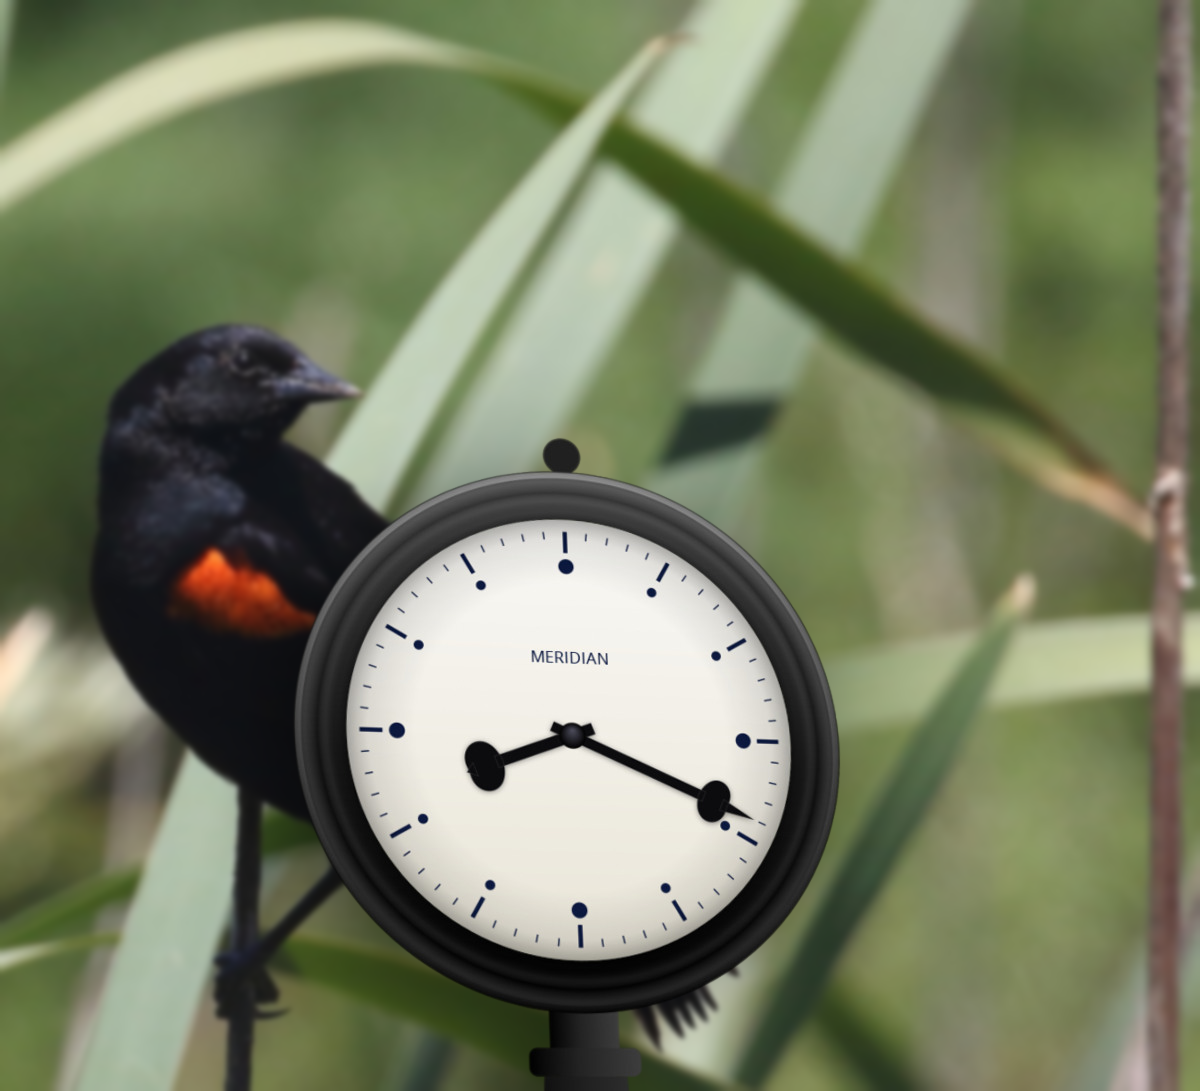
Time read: 8h19
